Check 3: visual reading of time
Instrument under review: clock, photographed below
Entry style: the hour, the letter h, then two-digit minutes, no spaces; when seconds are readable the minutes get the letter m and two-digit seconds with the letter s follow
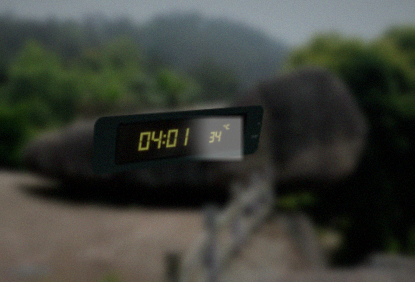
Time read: 4h01
